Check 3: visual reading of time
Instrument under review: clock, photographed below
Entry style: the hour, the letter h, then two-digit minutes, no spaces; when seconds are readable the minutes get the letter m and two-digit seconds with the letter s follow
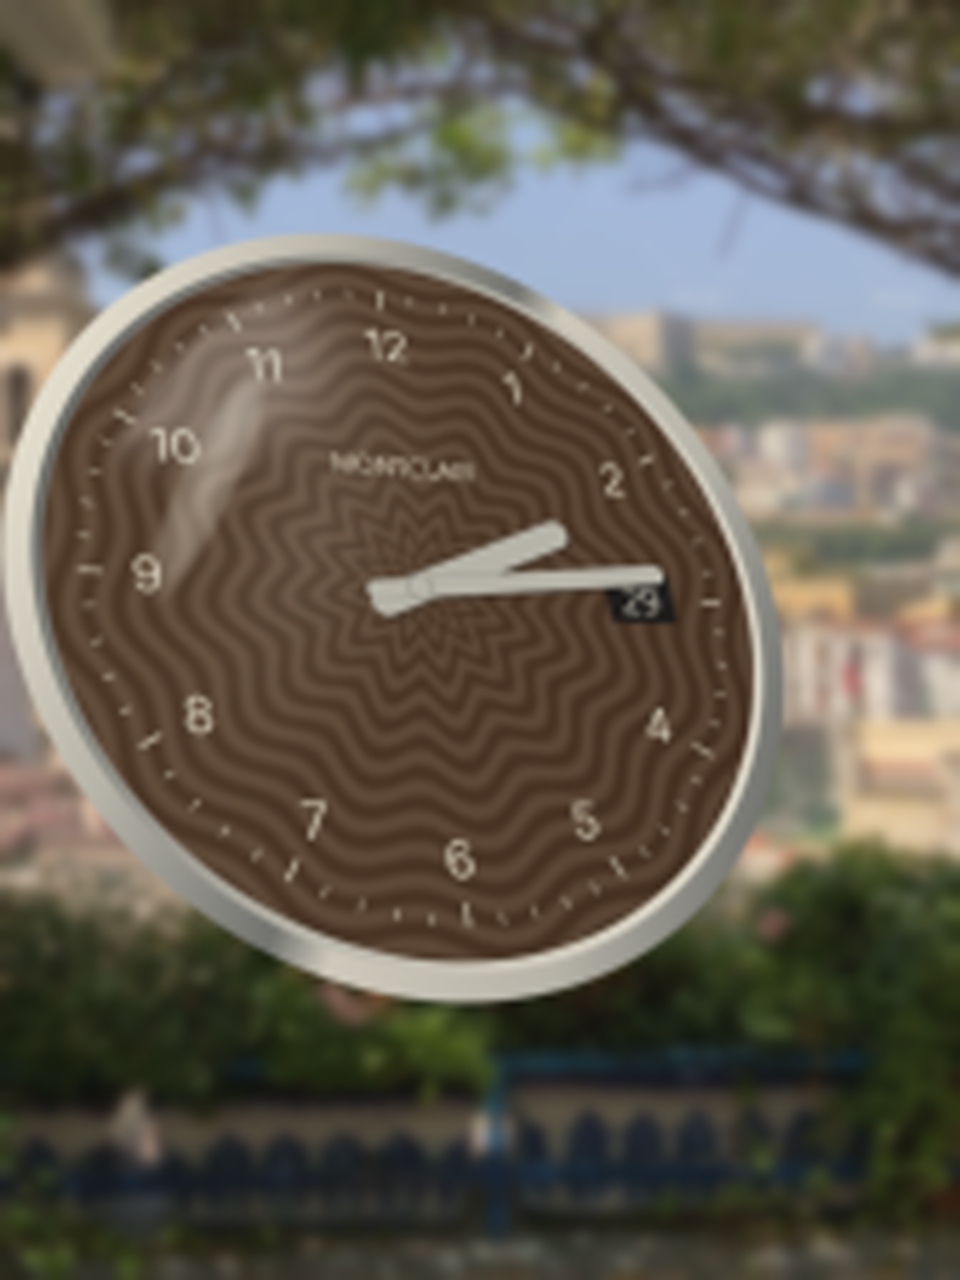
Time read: 2h14
